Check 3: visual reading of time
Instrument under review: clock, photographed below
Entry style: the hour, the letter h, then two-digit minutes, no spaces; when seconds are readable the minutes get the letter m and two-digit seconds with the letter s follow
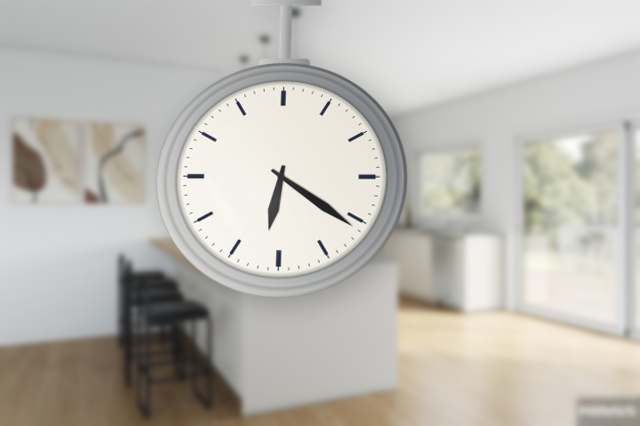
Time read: 6h21
